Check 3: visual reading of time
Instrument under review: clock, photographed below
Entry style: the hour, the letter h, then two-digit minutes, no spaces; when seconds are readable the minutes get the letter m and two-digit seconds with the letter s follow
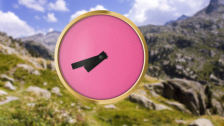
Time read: 7h42
